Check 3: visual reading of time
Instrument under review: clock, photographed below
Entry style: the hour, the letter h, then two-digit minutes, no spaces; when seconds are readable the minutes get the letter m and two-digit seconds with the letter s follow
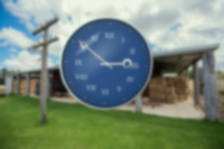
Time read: 2h51
